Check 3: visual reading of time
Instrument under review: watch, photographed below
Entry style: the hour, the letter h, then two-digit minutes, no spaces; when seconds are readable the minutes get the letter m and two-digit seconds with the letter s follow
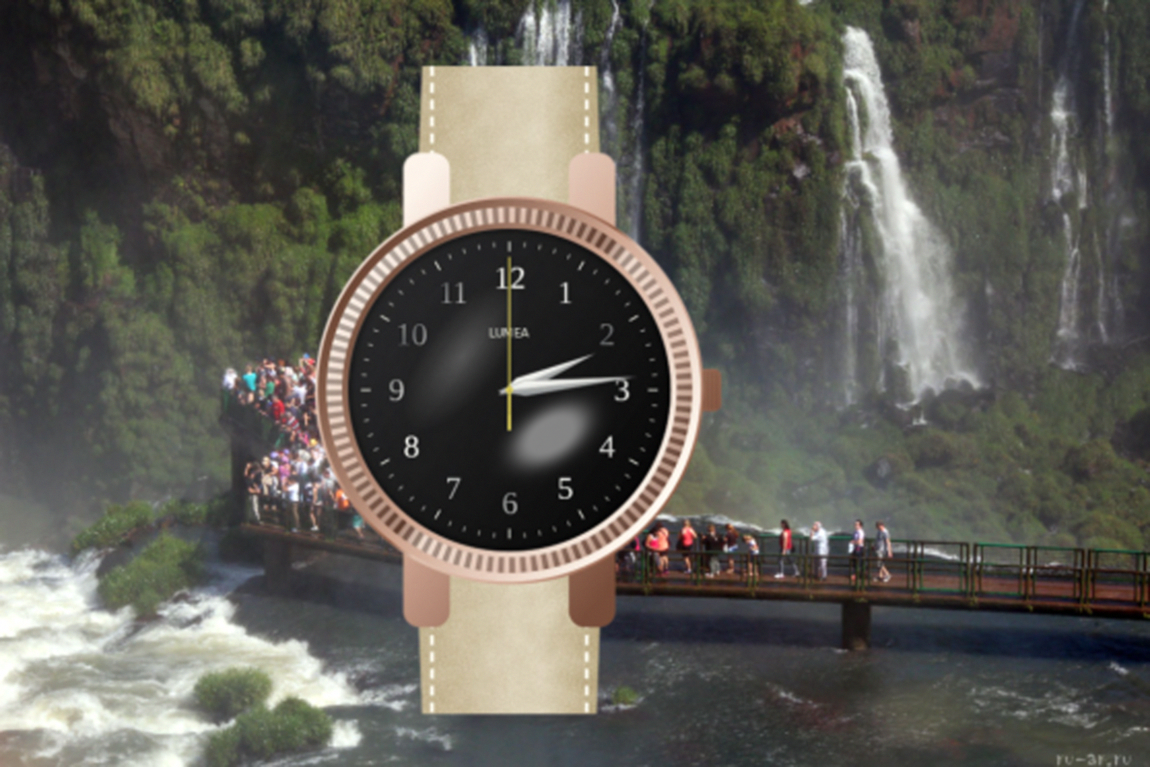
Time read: 2h14m00s
